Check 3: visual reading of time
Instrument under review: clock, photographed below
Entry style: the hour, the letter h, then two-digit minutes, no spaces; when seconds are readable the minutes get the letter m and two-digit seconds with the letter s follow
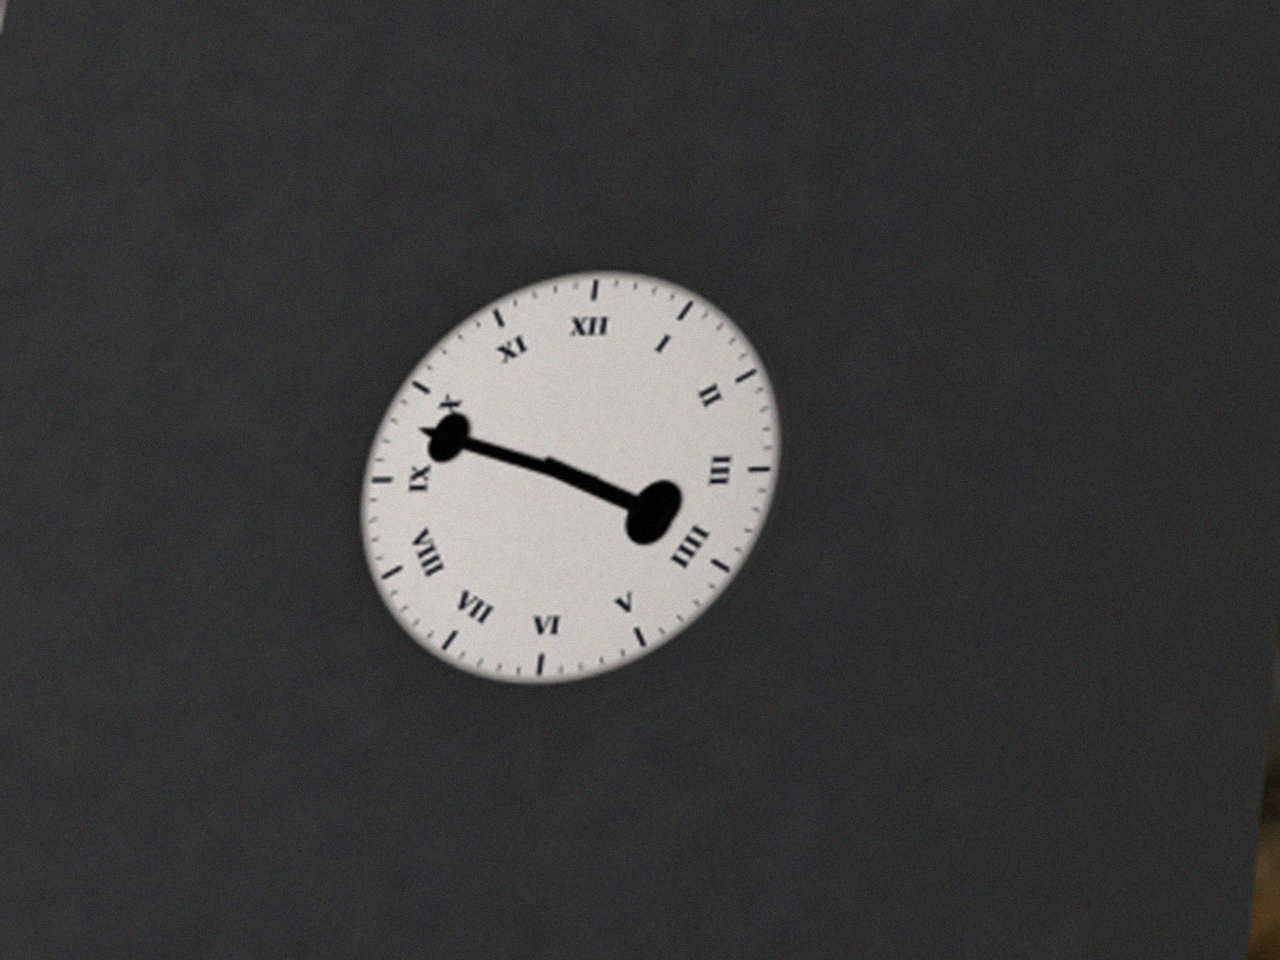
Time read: 3h48
